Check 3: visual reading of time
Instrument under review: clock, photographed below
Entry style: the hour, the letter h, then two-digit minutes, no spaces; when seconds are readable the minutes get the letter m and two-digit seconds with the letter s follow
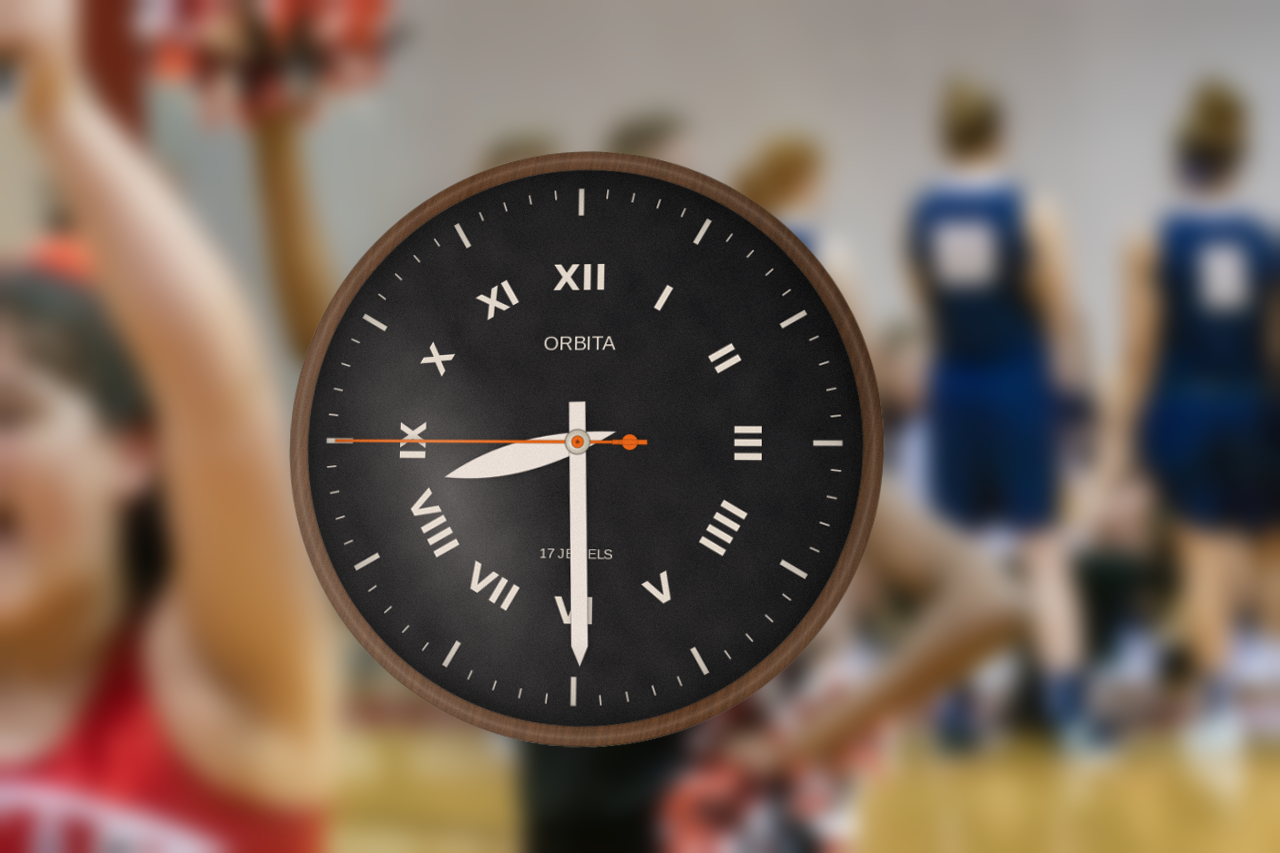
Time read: 8h29m45s
